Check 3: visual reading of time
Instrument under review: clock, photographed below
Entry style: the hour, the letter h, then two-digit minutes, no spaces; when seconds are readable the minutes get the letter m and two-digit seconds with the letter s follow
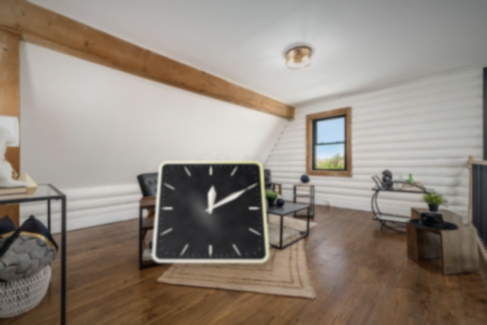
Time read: 12h10
